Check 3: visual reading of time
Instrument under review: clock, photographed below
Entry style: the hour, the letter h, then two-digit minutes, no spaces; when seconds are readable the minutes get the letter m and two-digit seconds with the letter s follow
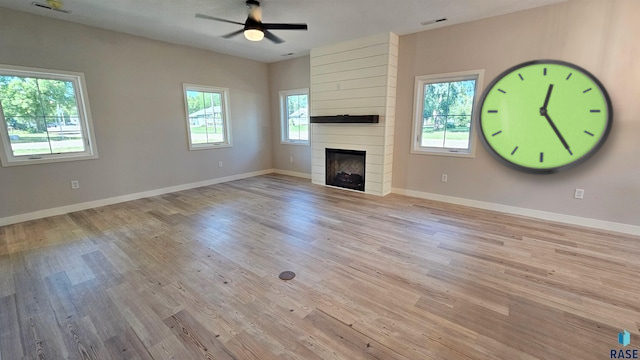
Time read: 12h25
